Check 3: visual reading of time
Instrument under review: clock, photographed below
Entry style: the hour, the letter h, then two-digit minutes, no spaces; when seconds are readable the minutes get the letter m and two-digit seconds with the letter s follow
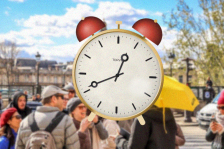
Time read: 12h41
